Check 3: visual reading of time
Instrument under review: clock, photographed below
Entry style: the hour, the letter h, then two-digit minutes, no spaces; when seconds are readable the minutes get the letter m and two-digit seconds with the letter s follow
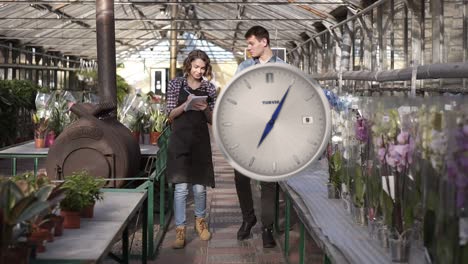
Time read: 7h05
